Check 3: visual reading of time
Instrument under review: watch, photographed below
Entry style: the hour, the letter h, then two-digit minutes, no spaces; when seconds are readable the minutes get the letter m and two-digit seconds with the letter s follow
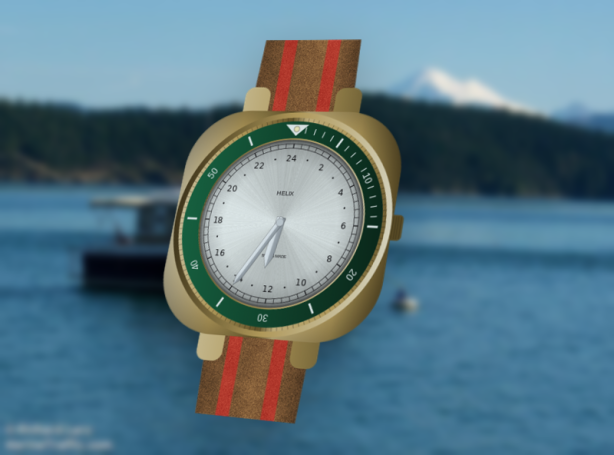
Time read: 12h35
